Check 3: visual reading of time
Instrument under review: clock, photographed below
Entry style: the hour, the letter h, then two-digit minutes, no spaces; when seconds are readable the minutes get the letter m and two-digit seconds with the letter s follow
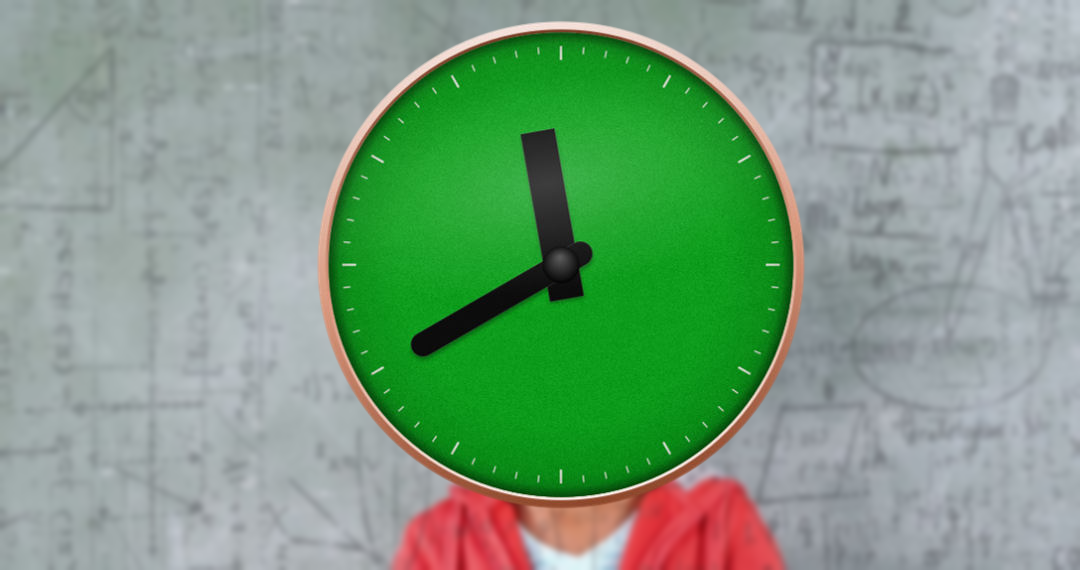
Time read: 11h40
